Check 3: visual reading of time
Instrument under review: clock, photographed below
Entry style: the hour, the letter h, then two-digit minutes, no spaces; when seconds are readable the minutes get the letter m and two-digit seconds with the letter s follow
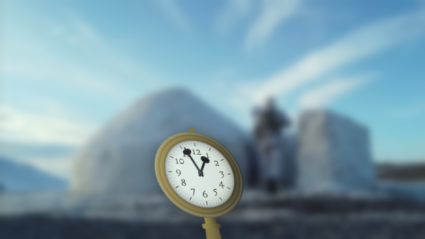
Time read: 12h56
